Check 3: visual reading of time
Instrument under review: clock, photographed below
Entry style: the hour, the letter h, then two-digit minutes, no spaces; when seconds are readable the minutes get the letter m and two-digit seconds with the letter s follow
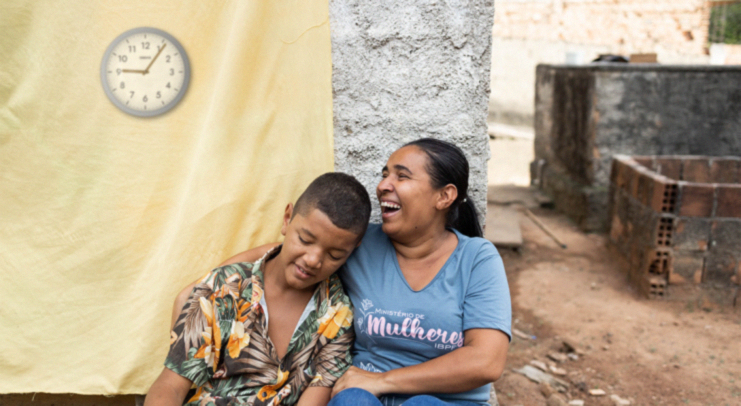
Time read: 9h06
